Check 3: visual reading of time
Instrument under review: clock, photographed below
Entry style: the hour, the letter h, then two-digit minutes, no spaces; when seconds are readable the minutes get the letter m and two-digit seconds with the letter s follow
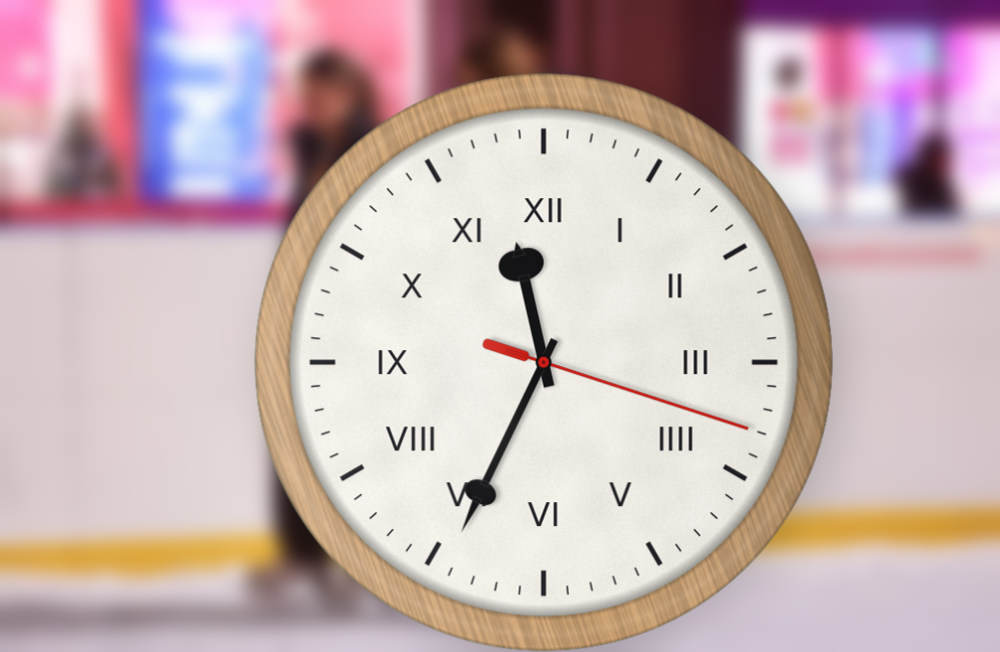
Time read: 11h34m18s
